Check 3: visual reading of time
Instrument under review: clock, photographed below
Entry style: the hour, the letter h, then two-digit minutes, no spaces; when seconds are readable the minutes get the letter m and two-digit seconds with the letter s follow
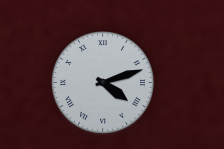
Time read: 4h12
